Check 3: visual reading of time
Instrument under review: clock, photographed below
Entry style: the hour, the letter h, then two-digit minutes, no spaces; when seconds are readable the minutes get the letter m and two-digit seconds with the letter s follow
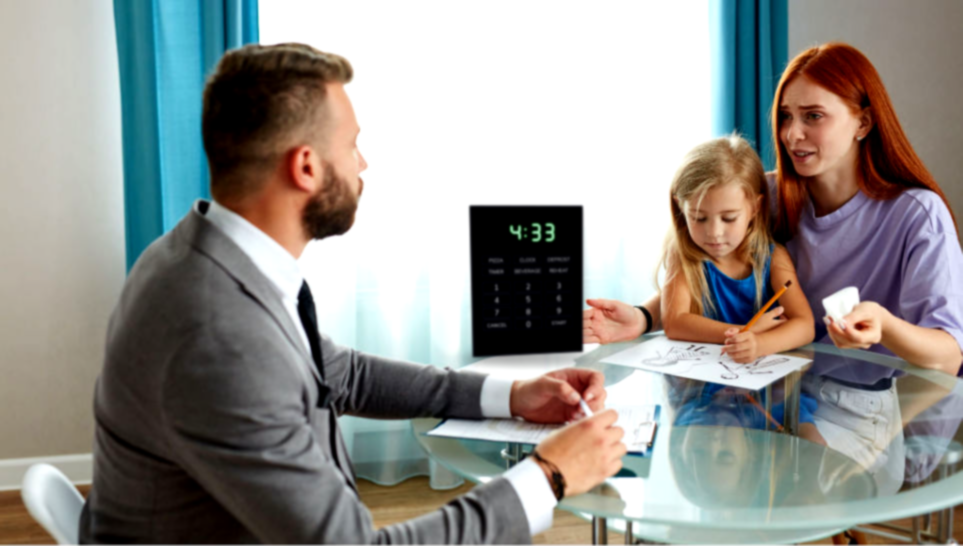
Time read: 4h33
